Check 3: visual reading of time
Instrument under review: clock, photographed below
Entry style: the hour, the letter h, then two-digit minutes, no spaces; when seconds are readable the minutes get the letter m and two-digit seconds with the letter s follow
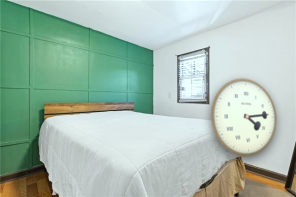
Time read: 4h14
